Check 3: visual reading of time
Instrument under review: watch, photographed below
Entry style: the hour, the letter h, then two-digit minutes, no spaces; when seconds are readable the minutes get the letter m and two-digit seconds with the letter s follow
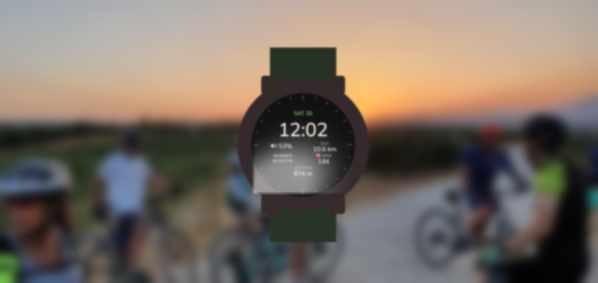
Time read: 12h02
